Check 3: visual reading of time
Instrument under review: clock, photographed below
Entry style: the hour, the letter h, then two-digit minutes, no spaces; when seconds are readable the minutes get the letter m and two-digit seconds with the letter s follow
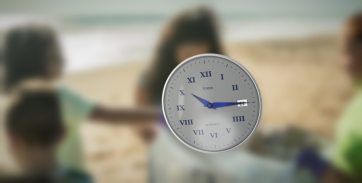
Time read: 10h15
